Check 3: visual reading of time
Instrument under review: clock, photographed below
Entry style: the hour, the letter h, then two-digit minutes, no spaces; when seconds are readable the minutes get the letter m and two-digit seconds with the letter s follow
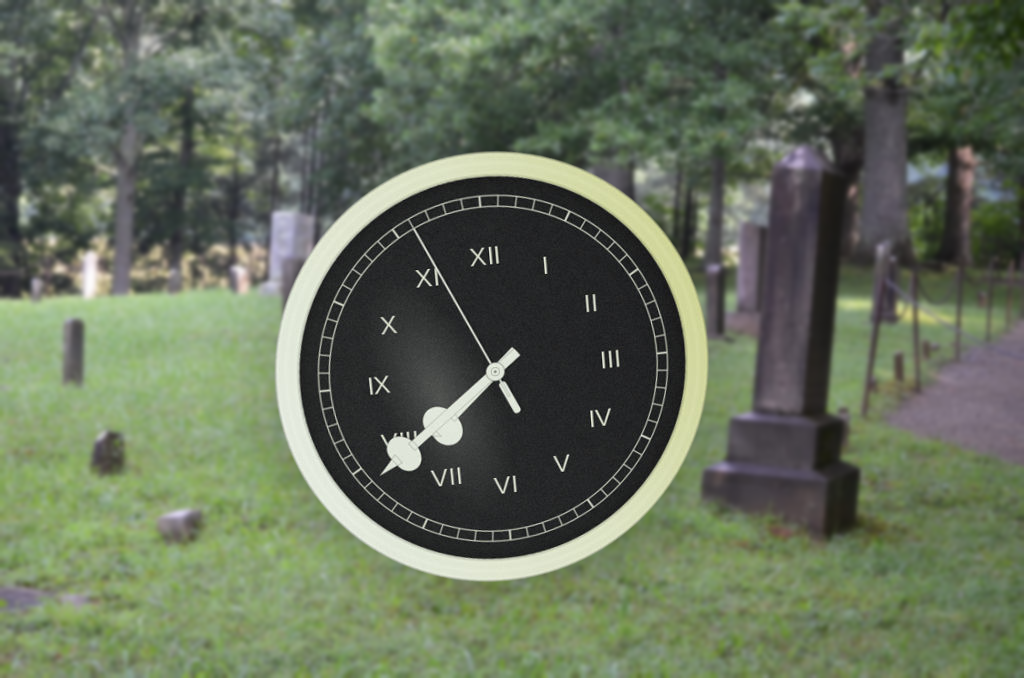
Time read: 7h38m56s
